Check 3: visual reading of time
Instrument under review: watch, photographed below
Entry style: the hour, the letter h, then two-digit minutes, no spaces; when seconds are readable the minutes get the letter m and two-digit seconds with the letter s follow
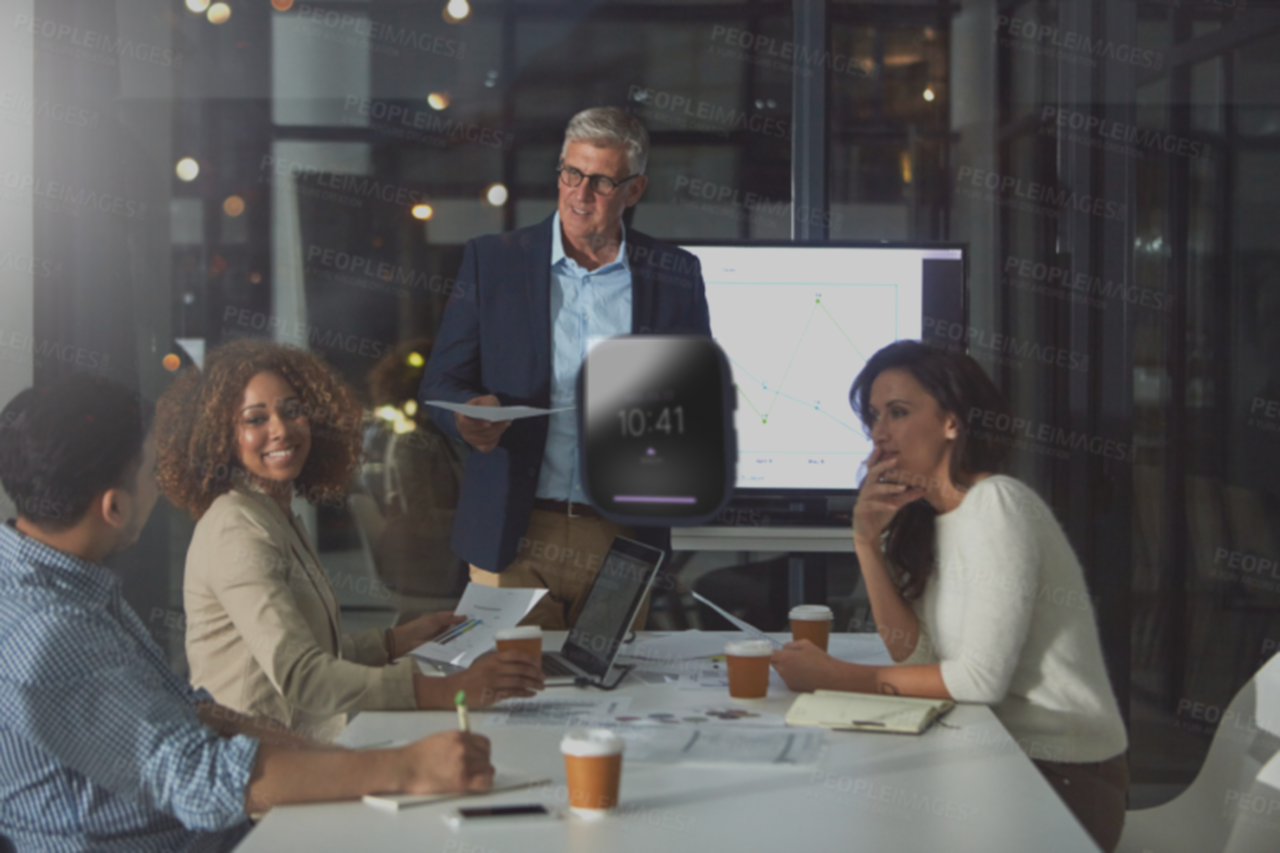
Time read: 10h41
